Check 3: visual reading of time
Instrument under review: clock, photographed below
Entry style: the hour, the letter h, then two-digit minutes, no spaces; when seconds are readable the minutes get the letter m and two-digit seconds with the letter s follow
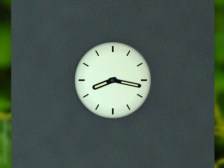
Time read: 8h17
